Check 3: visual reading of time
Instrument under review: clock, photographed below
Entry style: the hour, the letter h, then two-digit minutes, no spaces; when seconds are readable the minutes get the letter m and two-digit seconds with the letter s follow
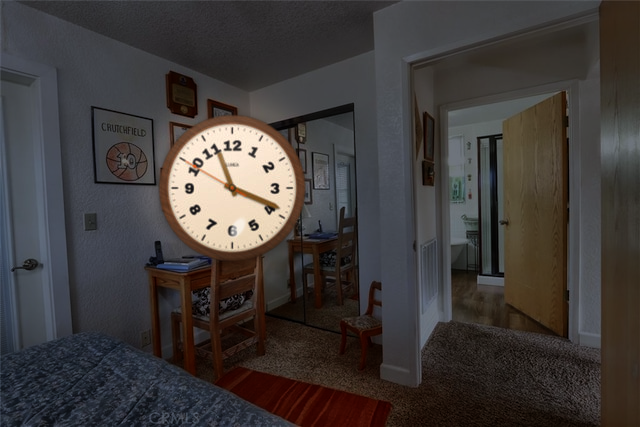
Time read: 11h18m50s
